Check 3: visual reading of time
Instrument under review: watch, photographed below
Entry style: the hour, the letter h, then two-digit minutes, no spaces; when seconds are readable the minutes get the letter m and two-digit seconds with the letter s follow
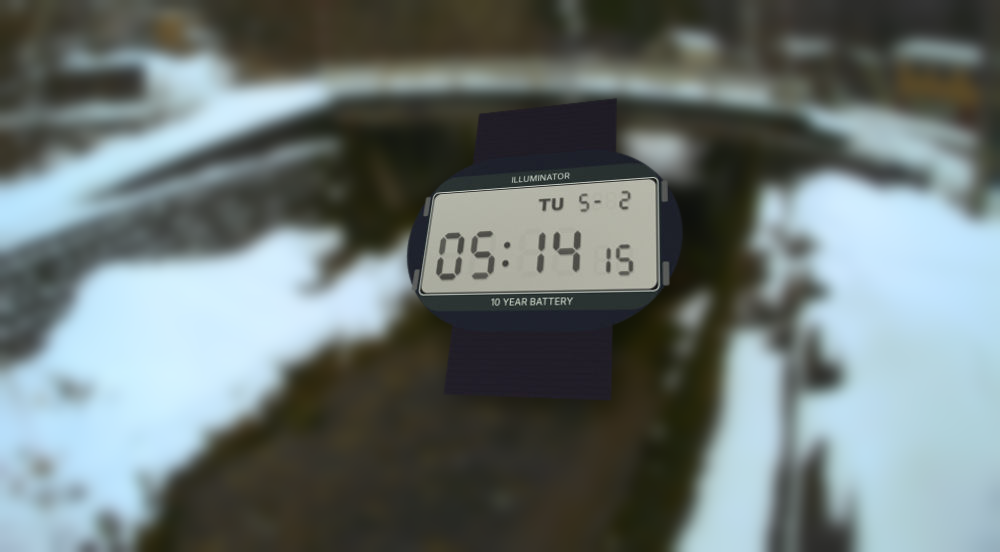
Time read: 5h14m15s
